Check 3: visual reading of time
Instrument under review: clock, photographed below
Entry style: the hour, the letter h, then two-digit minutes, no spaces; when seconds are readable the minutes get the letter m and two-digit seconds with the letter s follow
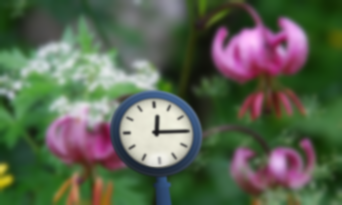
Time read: 12h15
